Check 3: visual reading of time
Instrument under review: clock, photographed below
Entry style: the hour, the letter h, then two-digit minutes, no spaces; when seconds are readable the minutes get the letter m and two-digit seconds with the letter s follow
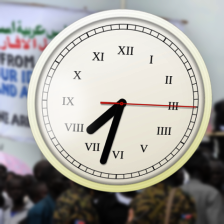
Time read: 7h32m15s
